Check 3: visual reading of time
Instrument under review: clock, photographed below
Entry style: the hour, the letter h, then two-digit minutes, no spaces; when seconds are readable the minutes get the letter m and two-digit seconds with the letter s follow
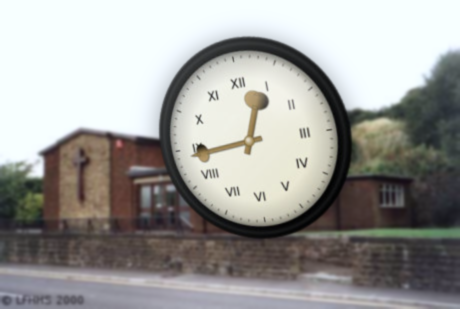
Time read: 12h44
